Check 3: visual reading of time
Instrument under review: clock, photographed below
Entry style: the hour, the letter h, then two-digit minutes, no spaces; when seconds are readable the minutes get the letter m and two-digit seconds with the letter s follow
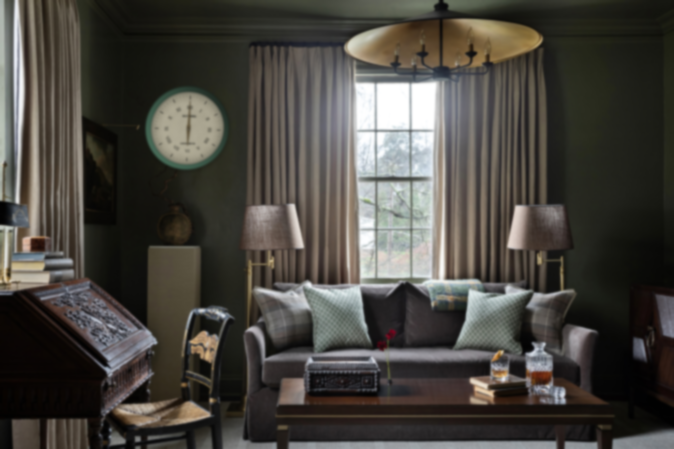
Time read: 6h00
